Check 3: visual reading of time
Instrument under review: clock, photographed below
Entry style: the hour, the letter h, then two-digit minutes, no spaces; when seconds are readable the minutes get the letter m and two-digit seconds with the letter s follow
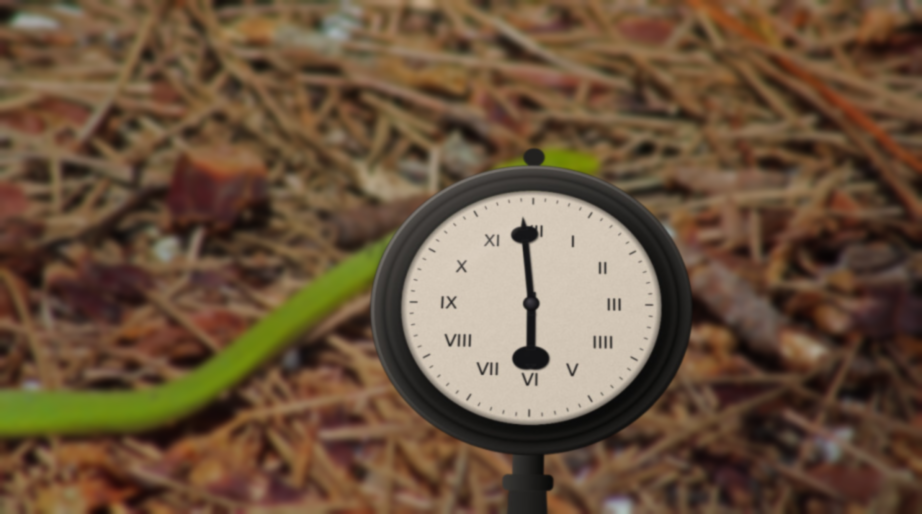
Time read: 5h59
